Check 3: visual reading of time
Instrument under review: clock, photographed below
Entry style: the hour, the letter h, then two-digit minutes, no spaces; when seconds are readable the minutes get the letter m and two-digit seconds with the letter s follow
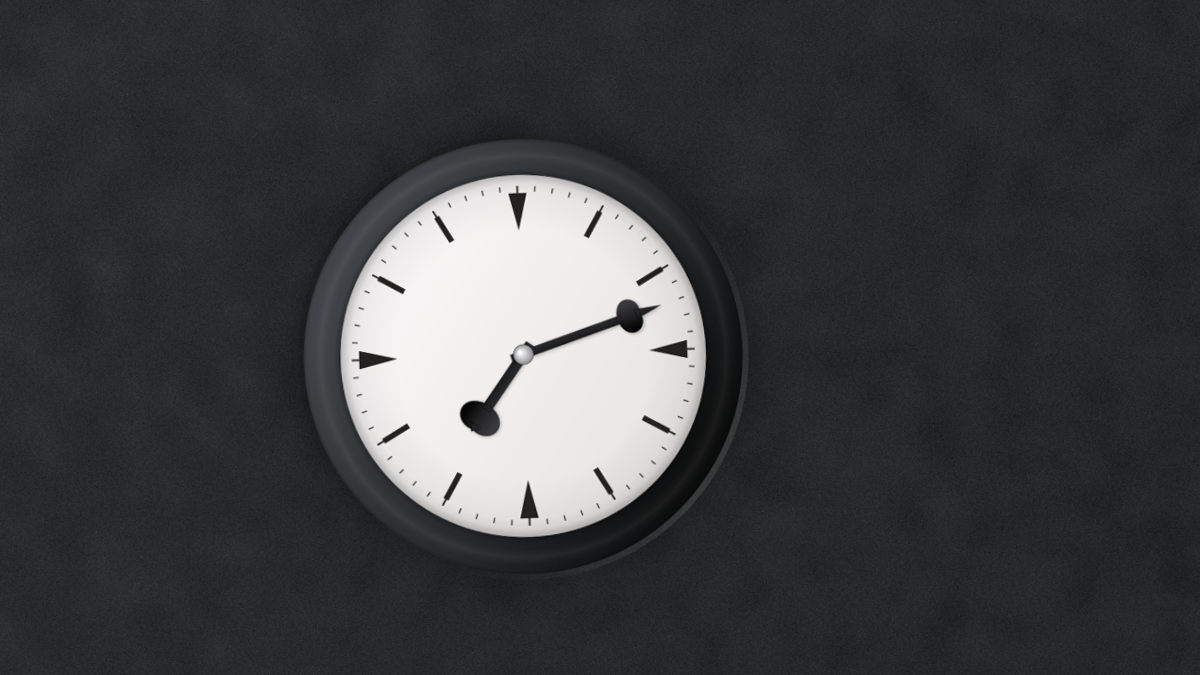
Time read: 7h12
